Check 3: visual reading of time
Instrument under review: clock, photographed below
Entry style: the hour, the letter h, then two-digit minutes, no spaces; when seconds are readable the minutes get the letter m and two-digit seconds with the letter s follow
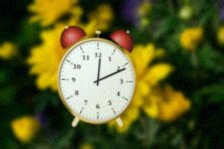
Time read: 12h11
